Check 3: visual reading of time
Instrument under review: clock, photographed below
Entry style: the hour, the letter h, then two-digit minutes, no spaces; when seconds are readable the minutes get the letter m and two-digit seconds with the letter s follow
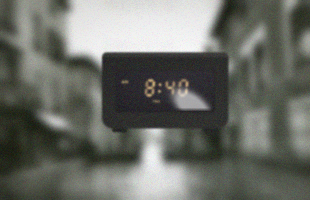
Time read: 8h40
